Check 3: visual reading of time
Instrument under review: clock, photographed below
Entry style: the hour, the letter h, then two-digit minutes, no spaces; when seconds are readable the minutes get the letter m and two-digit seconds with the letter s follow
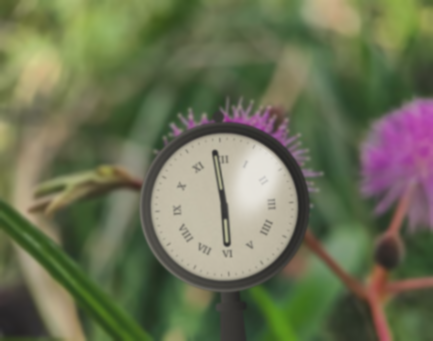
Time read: 5h59
